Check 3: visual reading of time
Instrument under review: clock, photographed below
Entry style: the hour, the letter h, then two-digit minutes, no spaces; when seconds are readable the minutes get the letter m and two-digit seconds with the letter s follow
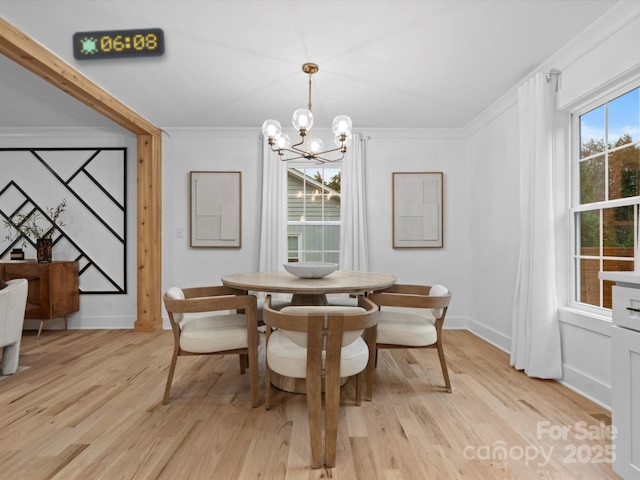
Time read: 6h08
